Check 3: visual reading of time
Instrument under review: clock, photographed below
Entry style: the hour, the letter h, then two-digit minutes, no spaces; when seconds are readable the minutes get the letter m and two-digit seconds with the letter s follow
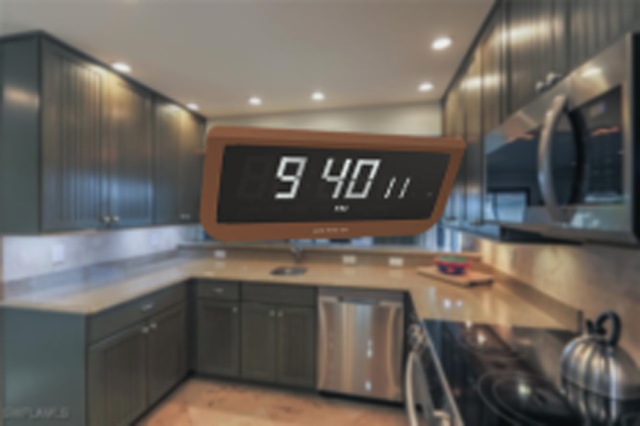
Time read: 9h40m11s
